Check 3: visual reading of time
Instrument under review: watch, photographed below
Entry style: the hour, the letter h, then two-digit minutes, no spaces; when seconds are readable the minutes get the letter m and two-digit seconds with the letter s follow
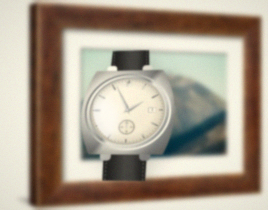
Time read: 1h56
